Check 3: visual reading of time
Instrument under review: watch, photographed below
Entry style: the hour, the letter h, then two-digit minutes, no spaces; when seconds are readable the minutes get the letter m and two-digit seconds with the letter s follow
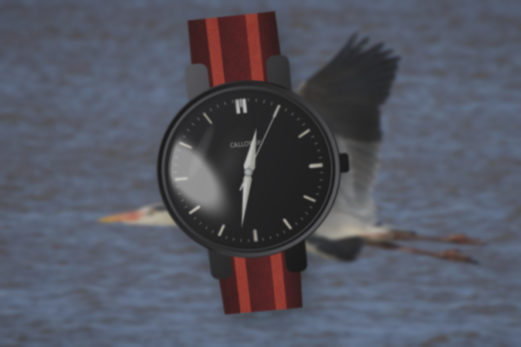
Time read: 12h32m05s
